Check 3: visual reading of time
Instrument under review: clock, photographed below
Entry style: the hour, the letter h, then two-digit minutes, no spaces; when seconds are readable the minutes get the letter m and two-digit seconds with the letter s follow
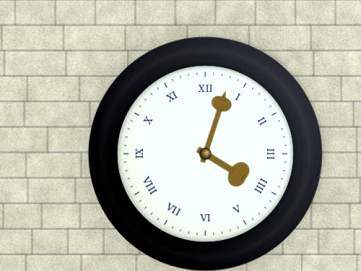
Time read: 4h03
